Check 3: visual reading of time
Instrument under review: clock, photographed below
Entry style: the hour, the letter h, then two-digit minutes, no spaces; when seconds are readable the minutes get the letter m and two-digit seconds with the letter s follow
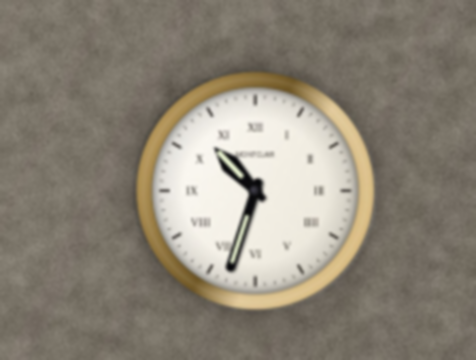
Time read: 10h33
